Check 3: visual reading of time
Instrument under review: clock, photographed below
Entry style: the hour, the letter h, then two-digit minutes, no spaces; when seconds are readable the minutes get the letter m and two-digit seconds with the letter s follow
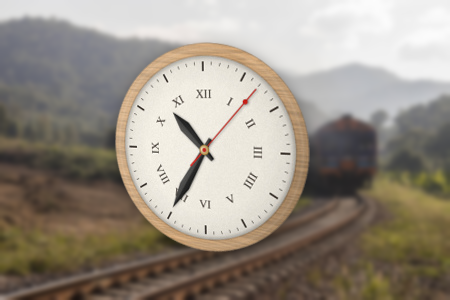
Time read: 10h35m07s
